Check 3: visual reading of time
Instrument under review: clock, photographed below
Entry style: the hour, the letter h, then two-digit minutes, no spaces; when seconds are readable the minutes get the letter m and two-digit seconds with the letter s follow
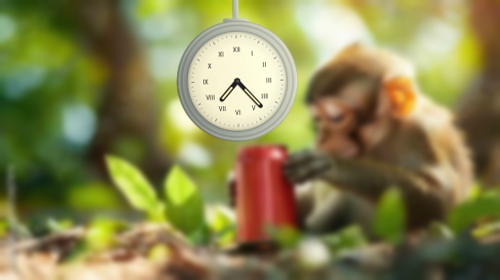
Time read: 7h23
